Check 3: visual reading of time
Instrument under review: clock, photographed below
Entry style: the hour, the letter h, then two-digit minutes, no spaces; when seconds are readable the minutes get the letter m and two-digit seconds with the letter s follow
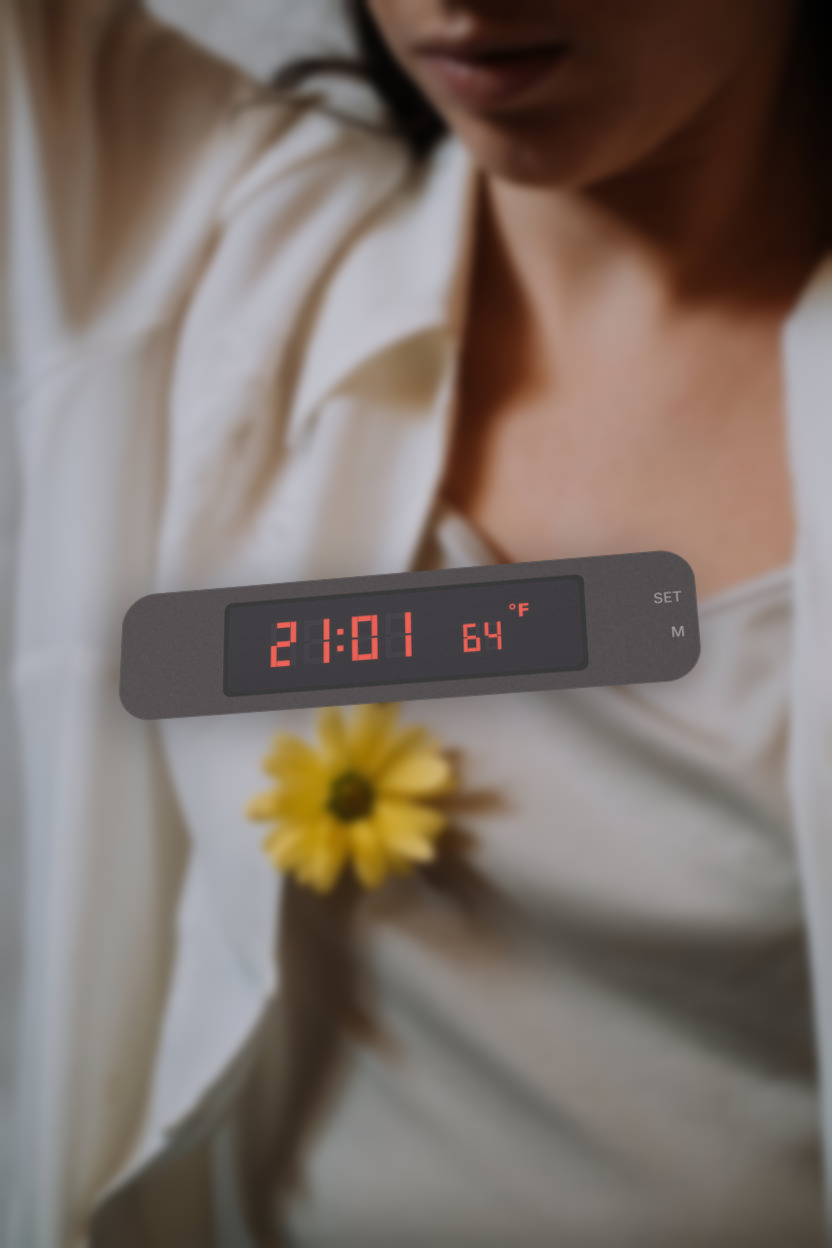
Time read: 21h01
